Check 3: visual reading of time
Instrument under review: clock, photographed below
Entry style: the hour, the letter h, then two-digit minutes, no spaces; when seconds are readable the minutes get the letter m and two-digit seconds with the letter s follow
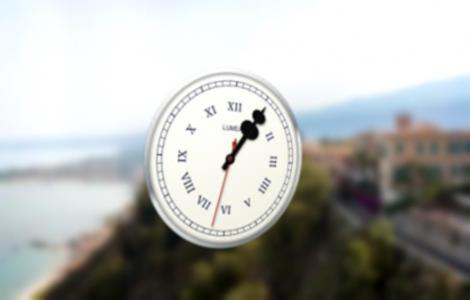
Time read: 1h05m32s
